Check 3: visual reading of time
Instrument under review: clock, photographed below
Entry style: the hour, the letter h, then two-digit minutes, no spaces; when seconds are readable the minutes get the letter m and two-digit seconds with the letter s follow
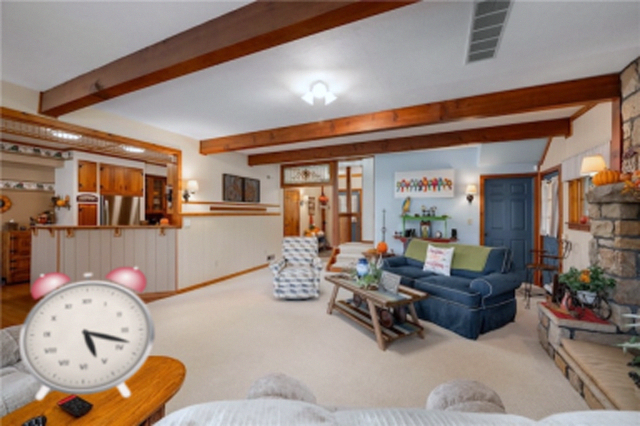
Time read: 5h18
